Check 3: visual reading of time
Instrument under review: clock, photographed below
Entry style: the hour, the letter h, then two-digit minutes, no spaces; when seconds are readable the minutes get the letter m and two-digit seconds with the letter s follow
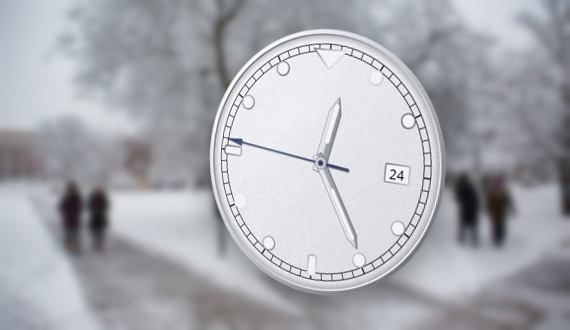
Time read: 12h24m46s
